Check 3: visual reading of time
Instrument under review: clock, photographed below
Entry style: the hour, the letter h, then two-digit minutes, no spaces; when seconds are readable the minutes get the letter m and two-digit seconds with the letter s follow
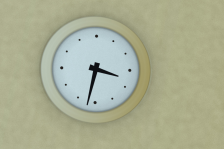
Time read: 3h32
